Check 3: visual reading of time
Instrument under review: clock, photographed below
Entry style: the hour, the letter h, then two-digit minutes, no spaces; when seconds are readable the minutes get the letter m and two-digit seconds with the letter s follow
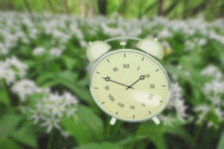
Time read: 1h49
